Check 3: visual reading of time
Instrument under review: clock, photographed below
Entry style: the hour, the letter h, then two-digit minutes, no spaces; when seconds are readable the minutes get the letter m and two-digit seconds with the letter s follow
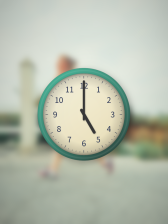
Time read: 5h00
